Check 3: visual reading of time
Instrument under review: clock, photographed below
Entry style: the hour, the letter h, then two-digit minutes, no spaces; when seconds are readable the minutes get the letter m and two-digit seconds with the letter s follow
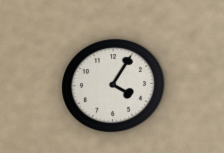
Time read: 4h05
